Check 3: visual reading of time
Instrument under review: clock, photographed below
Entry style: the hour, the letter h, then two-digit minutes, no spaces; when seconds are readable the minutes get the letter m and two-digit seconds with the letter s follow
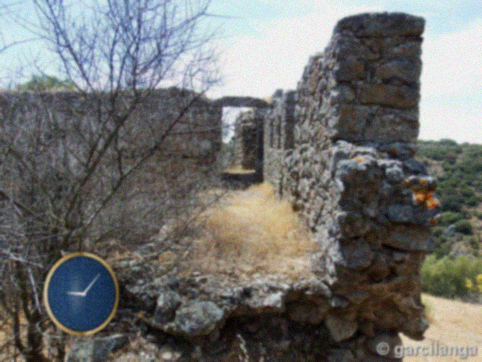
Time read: 9h07
